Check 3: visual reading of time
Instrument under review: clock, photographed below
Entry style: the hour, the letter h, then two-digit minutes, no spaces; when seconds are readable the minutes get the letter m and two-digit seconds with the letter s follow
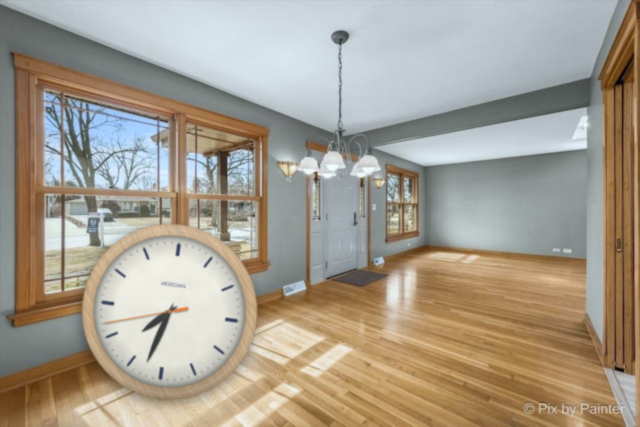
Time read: 7h32m42s
